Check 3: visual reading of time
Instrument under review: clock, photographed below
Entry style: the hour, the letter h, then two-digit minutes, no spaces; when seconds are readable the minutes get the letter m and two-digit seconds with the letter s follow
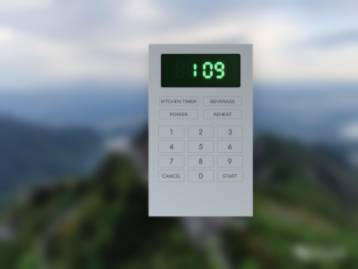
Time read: 1h09
